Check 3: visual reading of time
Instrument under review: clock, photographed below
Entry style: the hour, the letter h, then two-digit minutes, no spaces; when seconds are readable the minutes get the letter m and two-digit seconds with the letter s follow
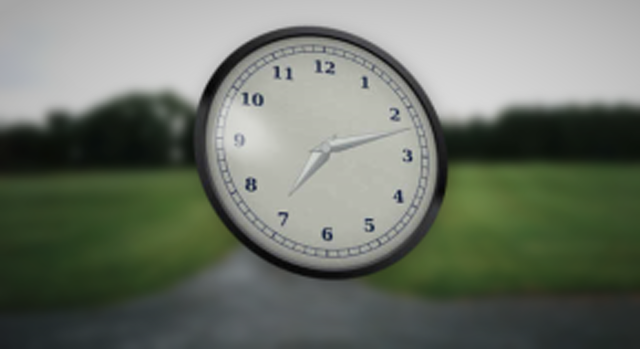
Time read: 7h12
